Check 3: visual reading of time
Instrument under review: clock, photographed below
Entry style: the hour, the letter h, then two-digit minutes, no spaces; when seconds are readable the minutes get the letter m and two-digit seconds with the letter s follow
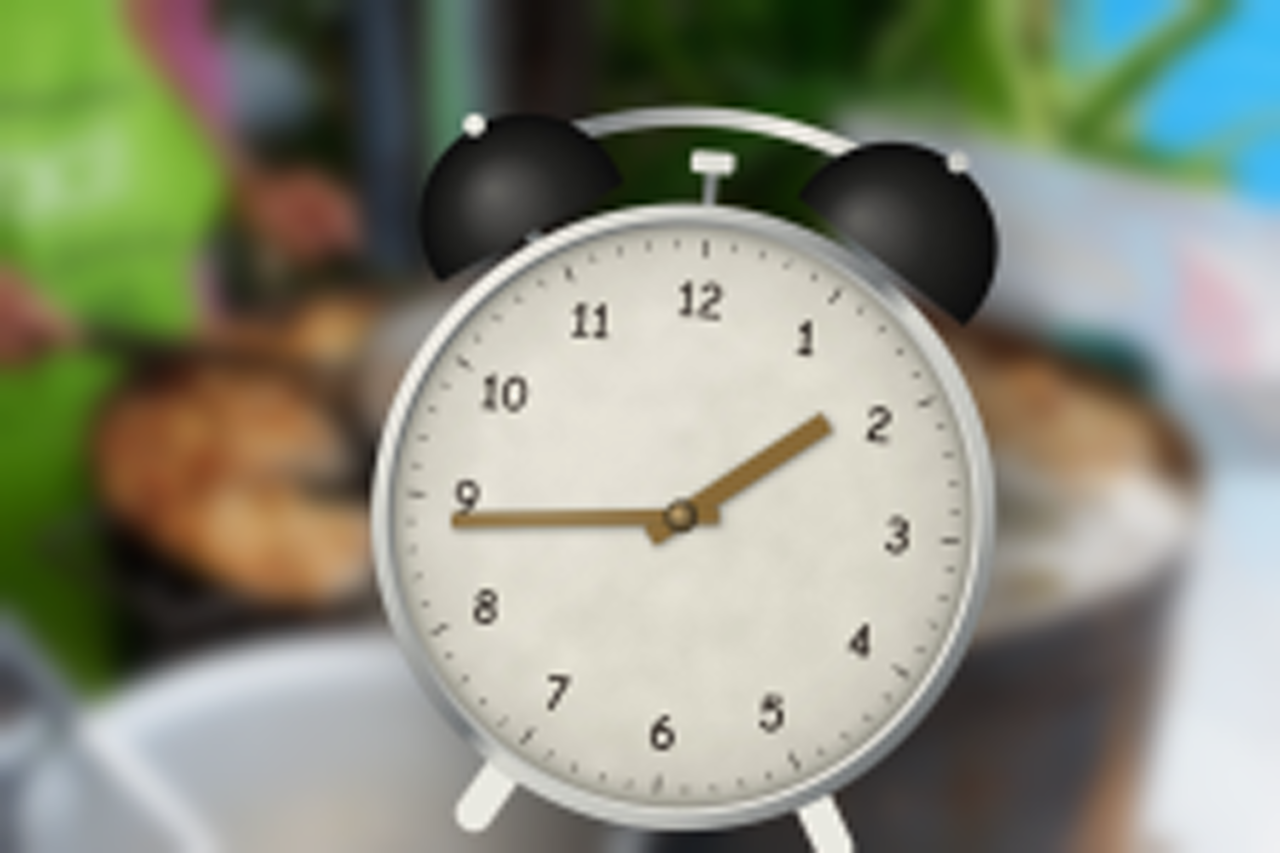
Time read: 1h44
